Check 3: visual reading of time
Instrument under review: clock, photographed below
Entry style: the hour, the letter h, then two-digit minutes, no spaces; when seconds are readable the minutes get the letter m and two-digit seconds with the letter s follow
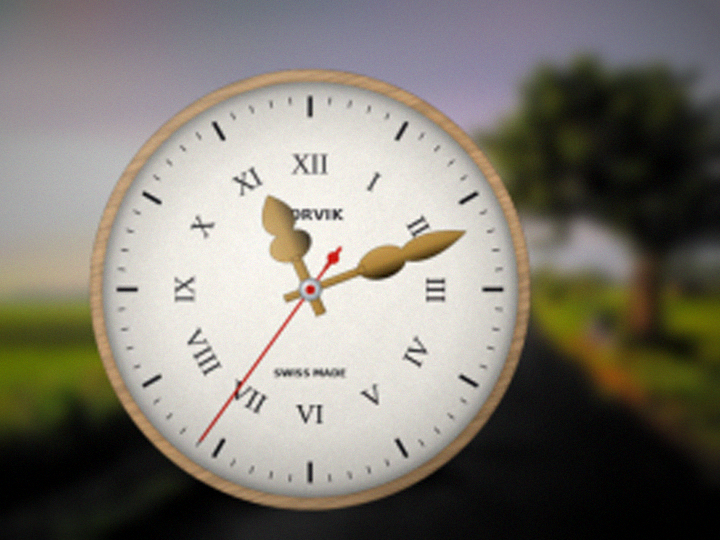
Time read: 11h11m36s
